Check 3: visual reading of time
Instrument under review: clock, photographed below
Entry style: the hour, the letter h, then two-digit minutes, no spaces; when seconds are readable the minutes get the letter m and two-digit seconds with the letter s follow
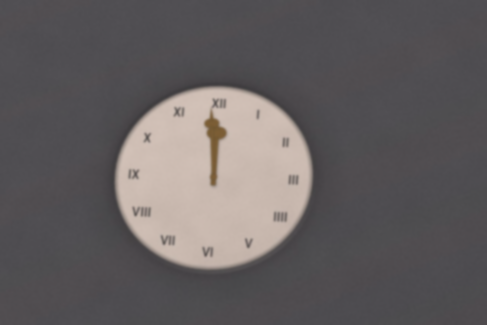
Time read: 11h59
